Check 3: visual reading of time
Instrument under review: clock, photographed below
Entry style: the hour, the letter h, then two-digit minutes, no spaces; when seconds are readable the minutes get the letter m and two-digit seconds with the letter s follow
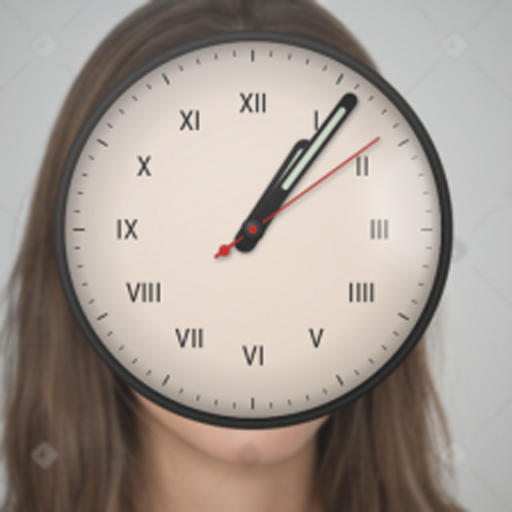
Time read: 1h06m09s
